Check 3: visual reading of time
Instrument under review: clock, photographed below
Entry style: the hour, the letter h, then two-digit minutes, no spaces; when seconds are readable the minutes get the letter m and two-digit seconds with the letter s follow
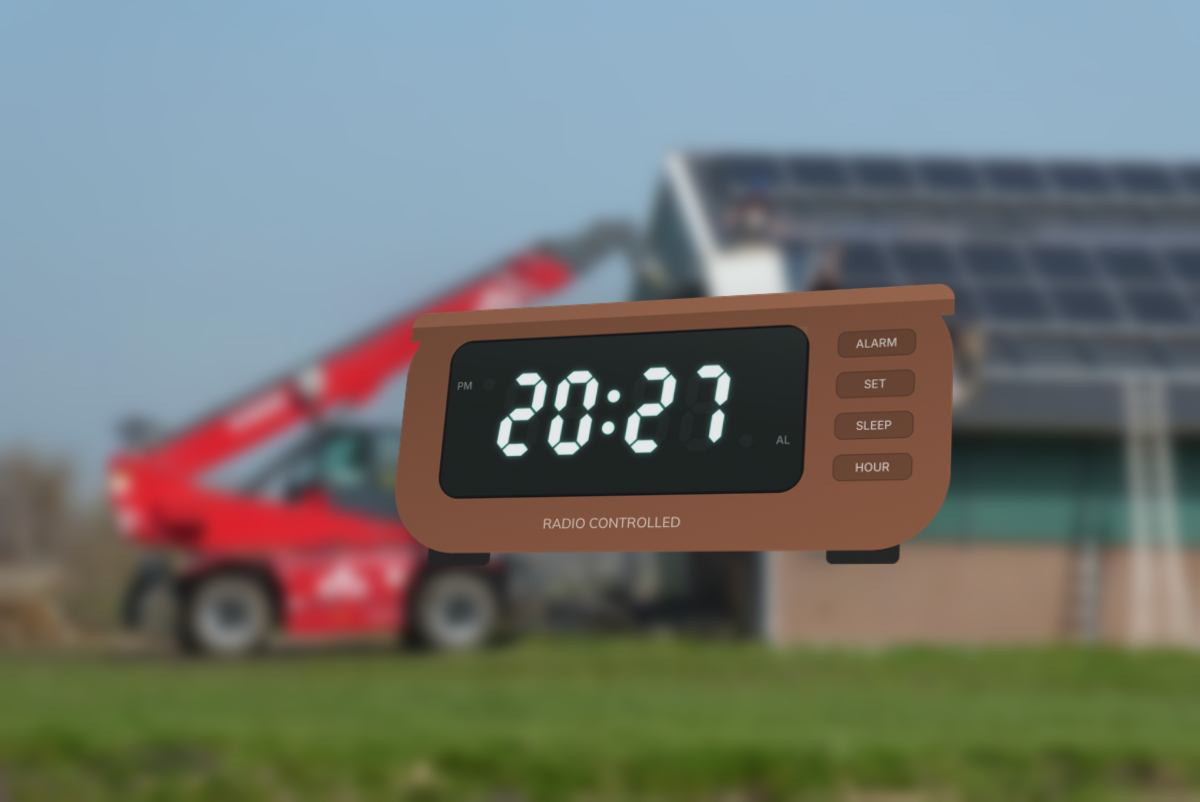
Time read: 20h27
